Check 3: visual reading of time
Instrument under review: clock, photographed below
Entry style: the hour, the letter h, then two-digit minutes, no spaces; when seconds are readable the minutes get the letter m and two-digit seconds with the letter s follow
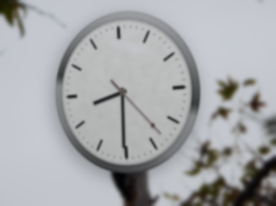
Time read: 8h30m23s
